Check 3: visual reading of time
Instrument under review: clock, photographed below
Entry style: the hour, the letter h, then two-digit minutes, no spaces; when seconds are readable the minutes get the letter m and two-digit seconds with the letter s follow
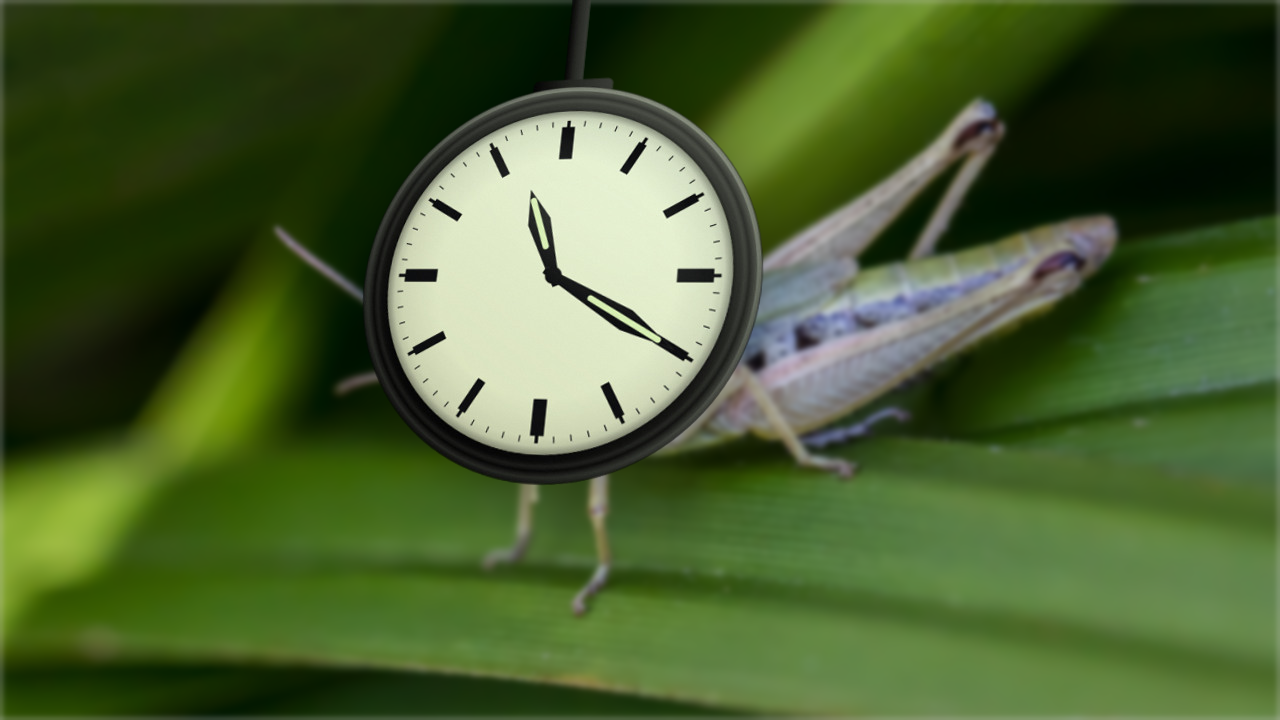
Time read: 11h20
